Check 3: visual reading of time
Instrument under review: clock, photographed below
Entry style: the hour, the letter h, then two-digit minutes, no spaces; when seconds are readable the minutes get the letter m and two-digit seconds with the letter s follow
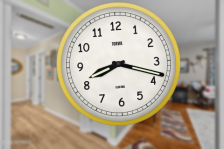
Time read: 8h18
